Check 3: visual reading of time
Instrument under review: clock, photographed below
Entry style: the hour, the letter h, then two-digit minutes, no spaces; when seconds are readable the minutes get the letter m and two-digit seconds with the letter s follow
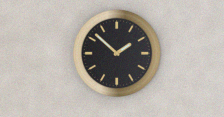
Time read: 1h52
